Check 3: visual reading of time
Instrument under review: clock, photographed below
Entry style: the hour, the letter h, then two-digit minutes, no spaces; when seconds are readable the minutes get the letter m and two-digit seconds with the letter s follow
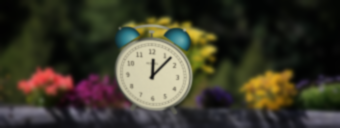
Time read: 12h07
